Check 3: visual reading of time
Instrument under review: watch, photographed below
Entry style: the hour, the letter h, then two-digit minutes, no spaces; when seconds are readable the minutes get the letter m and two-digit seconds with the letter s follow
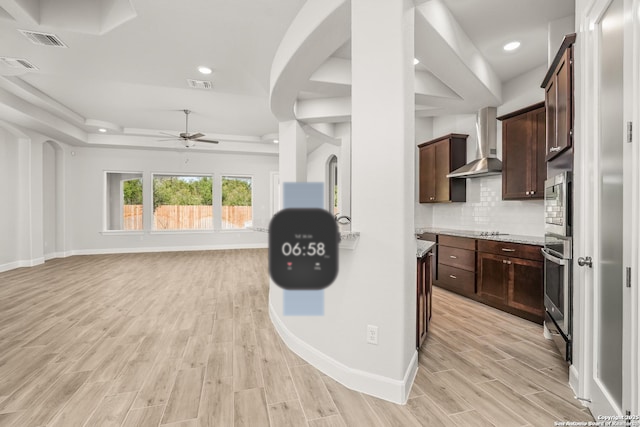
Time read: 6h58
